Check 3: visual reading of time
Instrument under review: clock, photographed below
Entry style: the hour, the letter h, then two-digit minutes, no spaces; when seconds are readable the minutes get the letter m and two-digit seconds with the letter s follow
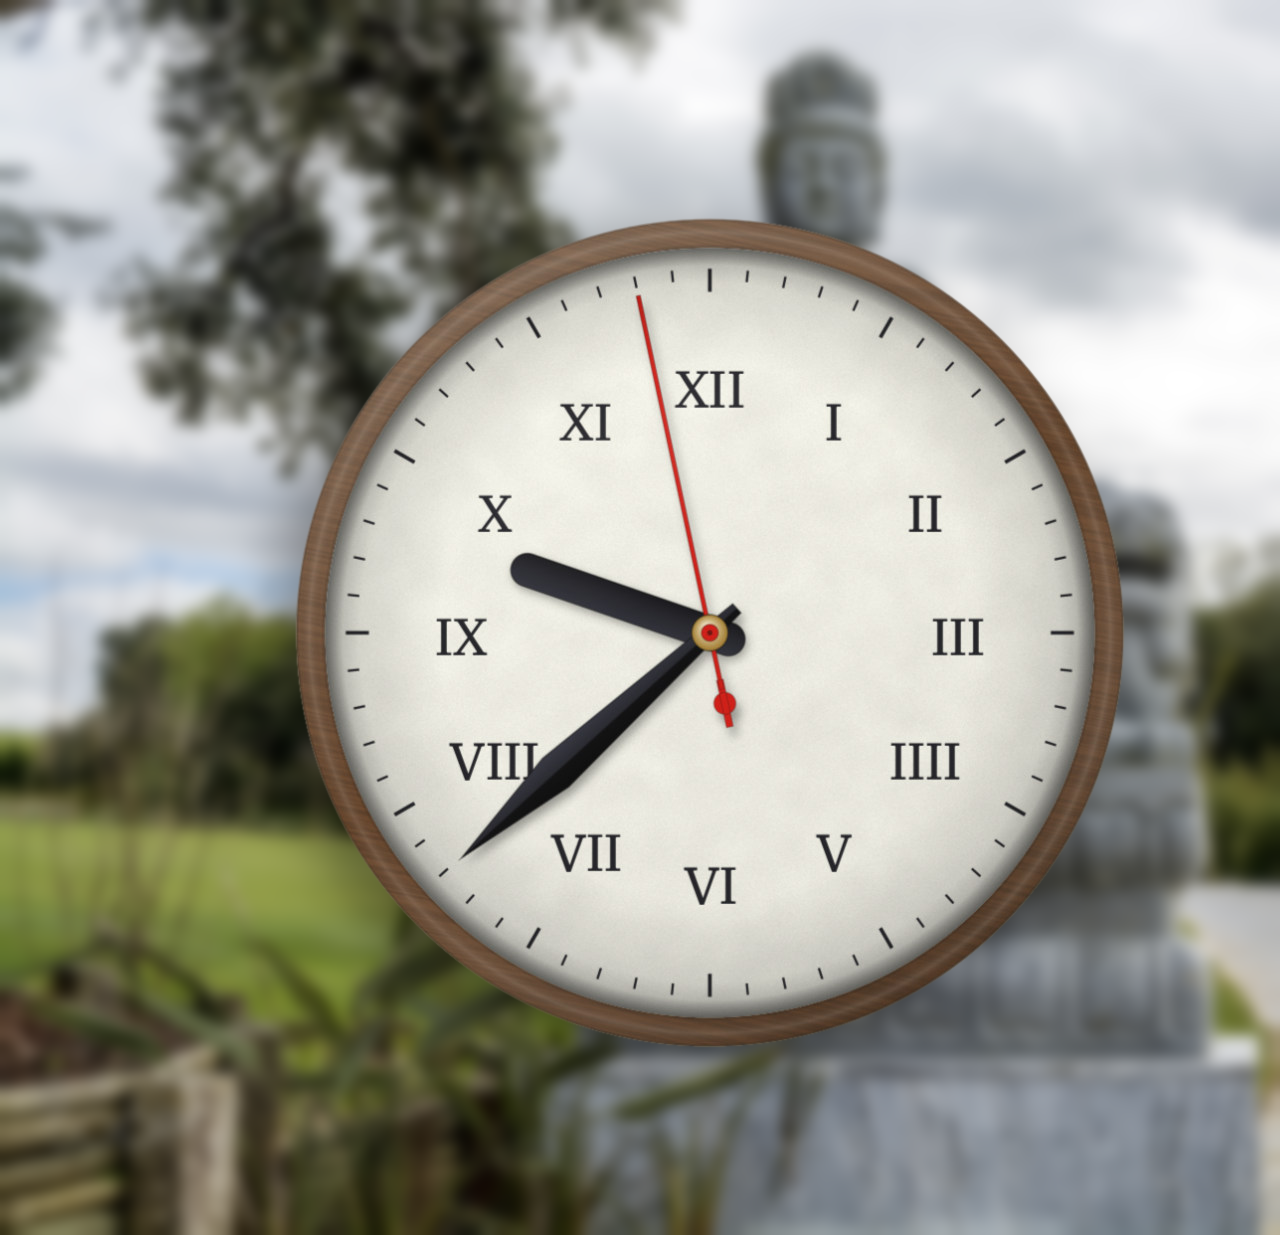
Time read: 9h37m58s
